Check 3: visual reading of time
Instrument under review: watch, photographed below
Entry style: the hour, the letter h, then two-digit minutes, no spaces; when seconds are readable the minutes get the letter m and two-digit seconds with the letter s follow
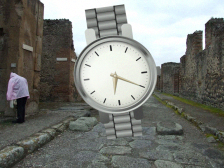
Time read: 6h20
